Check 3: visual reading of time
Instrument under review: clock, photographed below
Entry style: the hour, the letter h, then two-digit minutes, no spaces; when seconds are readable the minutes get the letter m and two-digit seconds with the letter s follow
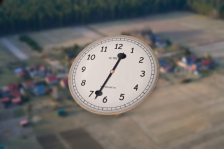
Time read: 12h33
